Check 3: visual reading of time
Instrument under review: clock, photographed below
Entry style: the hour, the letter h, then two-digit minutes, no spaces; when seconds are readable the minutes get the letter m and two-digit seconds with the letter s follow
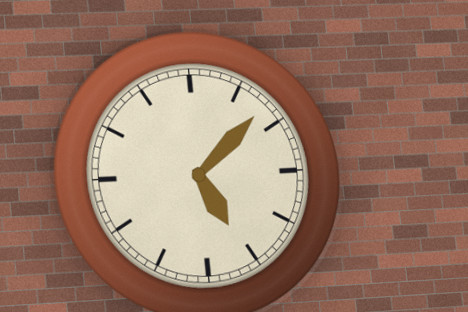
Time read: 5h08
